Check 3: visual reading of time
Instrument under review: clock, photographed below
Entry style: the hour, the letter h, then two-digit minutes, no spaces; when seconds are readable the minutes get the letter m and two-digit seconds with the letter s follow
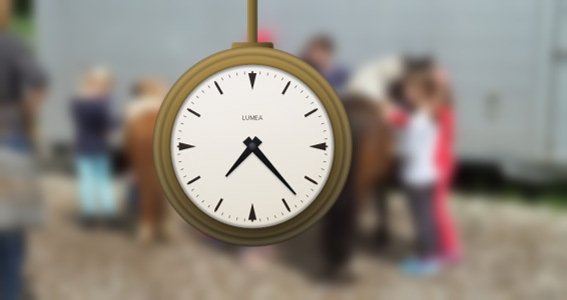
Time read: 7h23
